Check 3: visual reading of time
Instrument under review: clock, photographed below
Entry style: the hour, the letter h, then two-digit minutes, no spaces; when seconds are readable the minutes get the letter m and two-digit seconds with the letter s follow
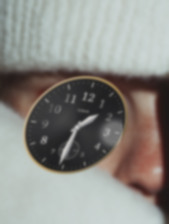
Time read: 1h31
